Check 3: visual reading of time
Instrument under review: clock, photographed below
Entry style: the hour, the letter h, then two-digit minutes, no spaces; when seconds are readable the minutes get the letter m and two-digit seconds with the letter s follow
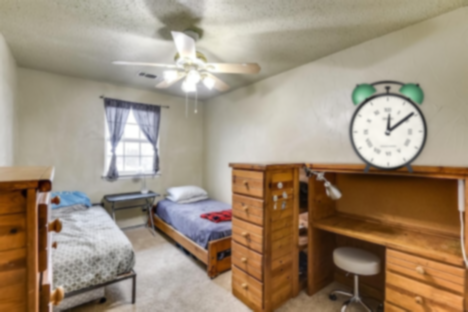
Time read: 12h09
